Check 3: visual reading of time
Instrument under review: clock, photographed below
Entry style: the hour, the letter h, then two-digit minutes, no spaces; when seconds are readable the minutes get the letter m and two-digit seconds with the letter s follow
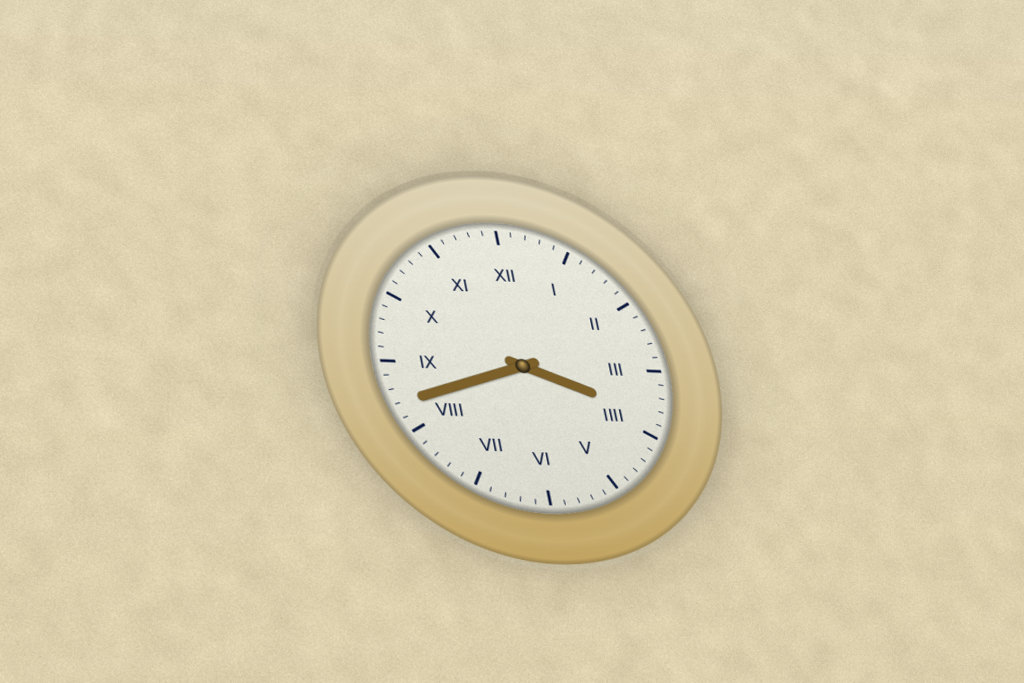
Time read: 3h42
